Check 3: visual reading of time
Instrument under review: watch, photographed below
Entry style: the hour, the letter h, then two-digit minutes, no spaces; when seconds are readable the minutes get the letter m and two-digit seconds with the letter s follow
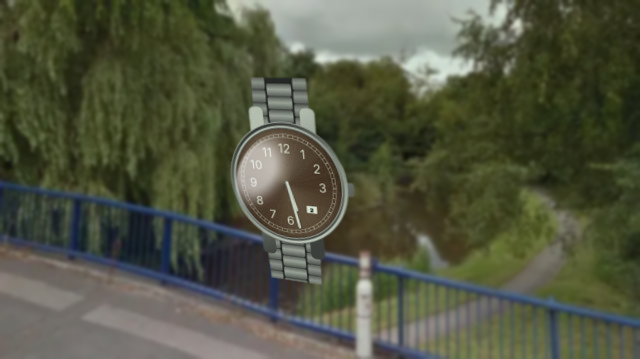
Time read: 5h28
